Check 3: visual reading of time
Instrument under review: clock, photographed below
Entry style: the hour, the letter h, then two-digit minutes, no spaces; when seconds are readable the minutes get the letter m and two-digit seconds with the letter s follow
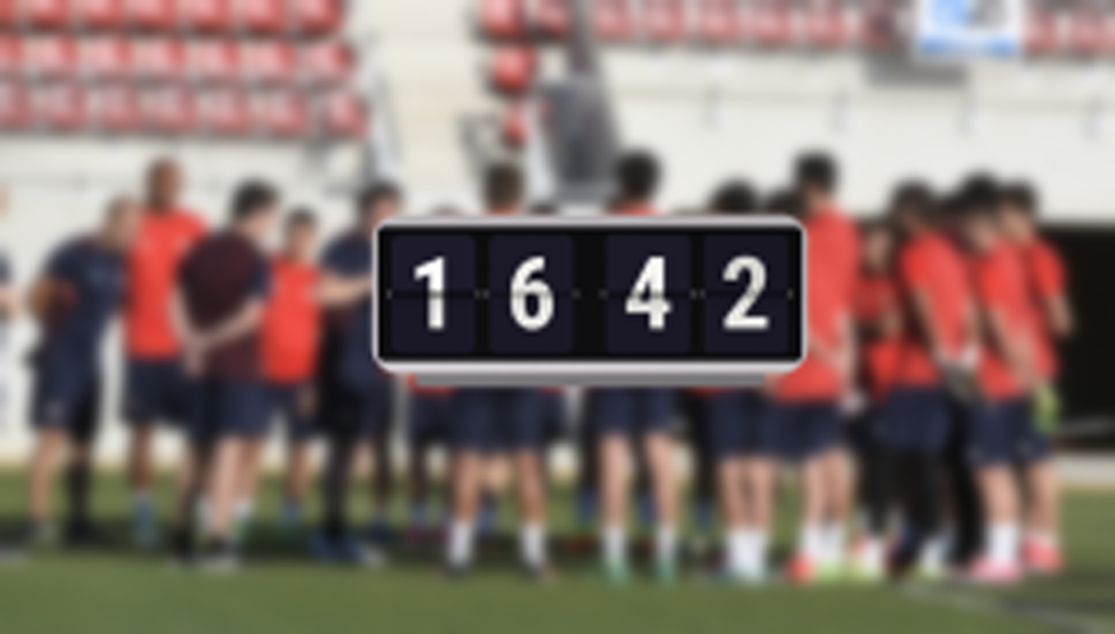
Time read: 16h42
